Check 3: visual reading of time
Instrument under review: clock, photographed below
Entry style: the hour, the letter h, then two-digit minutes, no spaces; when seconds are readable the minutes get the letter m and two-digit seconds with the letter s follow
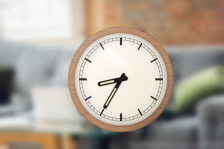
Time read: 8h35
